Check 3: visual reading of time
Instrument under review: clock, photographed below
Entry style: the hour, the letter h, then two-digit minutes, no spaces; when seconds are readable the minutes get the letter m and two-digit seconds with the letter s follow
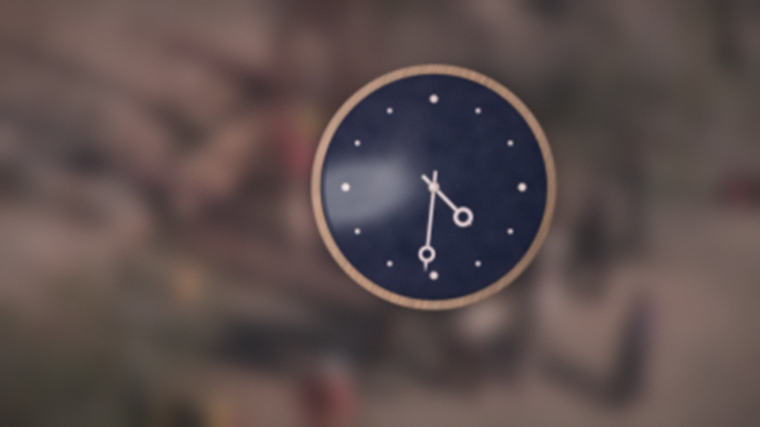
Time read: 4h31
